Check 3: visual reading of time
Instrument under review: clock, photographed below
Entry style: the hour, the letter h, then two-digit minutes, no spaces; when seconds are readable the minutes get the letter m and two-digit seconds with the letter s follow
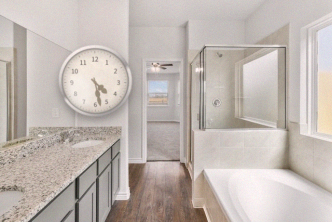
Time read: 4h28
